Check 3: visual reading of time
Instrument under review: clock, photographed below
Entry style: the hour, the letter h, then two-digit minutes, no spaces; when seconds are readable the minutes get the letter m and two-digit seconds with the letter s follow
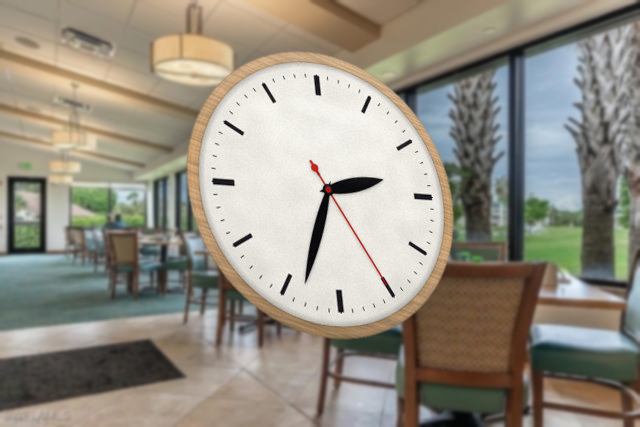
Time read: 2h33m25s
